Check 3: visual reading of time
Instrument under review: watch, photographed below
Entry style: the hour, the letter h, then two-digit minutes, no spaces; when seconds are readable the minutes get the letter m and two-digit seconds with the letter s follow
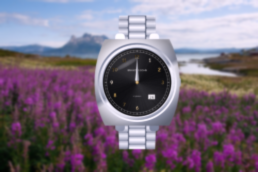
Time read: 12h00
